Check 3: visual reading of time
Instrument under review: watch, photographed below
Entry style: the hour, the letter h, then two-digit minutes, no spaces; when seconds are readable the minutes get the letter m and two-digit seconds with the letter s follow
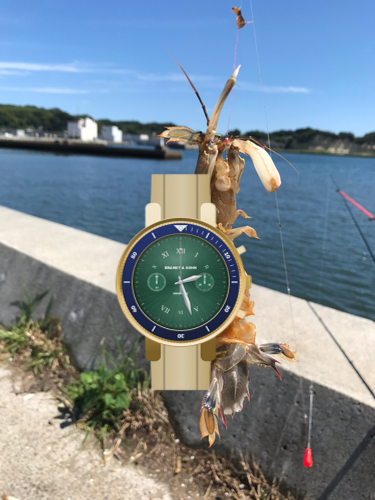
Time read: 2h27
